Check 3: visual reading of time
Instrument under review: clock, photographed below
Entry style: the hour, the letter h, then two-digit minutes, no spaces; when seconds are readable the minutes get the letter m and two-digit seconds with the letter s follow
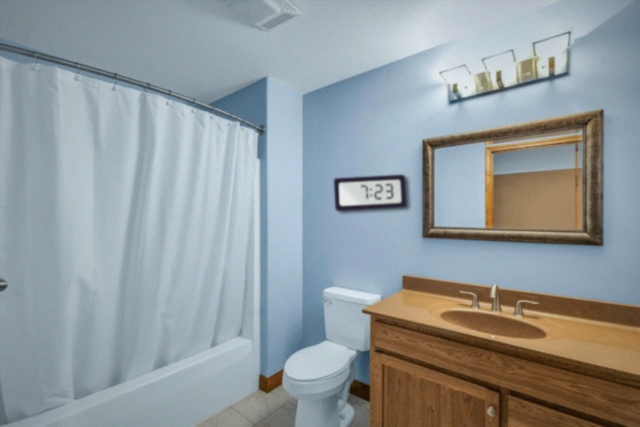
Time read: 7h23
